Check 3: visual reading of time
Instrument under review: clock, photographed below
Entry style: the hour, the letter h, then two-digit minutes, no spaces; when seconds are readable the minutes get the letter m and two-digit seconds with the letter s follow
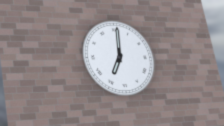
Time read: 7h01
